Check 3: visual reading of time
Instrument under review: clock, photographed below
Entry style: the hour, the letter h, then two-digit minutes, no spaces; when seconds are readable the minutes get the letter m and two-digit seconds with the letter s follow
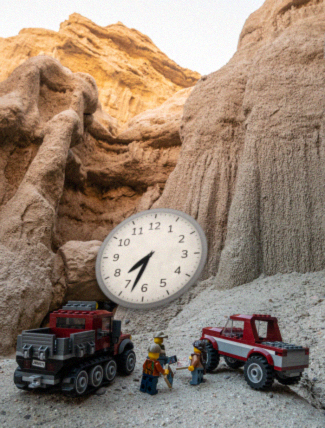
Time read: 7h33
